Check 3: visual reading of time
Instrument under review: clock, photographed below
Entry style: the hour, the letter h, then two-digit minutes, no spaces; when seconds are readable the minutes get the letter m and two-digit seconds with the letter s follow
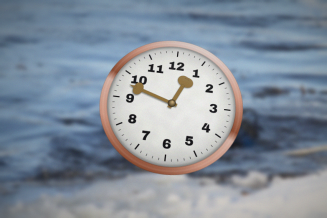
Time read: 12h48
